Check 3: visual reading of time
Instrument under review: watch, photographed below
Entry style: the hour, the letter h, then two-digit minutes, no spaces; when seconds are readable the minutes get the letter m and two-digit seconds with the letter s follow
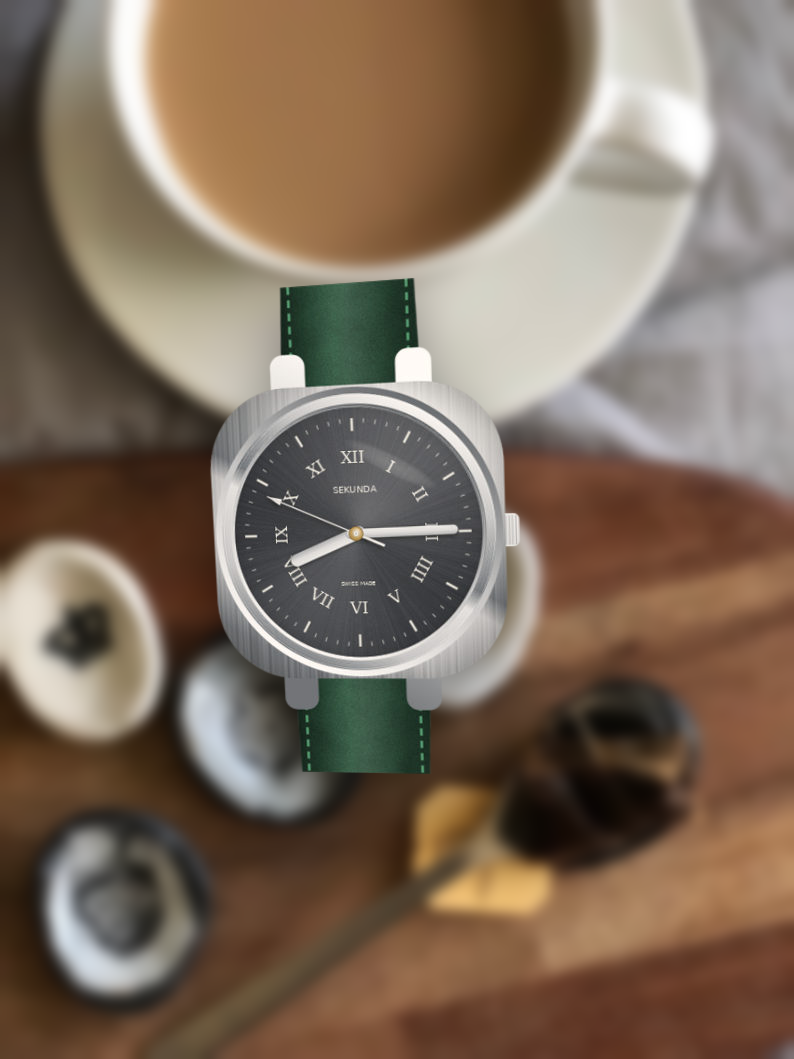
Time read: 8h14m49s
